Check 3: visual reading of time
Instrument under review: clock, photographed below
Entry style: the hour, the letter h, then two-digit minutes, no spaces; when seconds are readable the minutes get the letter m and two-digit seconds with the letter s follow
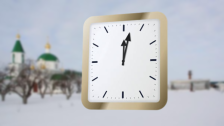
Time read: 12h02
